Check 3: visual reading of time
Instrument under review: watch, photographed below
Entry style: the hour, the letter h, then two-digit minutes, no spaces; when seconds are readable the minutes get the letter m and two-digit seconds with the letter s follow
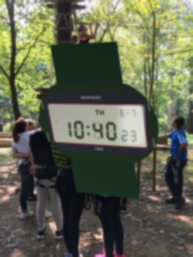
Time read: 10h40m23s
